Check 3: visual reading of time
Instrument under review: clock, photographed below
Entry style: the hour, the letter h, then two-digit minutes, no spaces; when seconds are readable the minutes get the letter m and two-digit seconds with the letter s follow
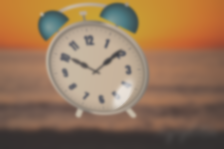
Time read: 10h09
